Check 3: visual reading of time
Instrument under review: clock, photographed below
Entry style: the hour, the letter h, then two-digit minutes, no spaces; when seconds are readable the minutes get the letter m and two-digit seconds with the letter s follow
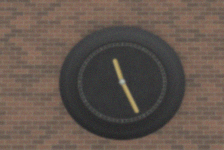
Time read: 11h26
